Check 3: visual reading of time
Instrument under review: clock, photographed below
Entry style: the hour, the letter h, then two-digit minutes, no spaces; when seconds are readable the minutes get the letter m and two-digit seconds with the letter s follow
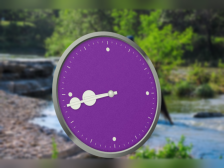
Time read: 8h43
